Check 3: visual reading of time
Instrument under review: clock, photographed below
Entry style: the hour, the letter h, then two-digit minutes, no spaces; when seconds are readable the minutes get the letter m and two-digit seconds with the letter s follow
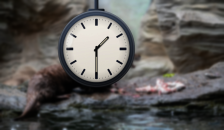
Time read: 1h30
